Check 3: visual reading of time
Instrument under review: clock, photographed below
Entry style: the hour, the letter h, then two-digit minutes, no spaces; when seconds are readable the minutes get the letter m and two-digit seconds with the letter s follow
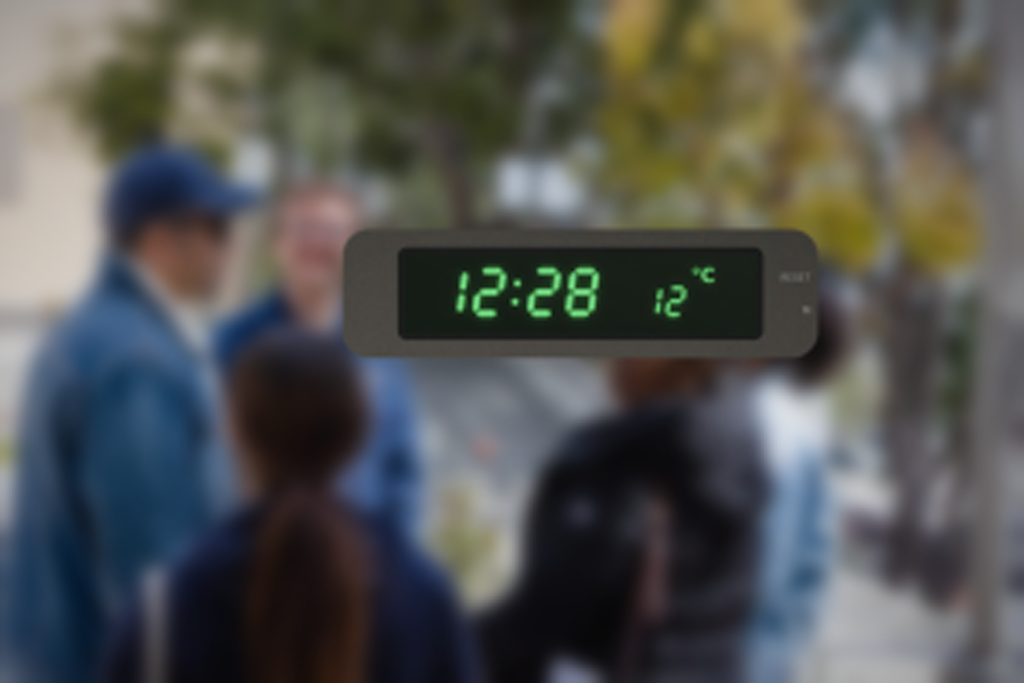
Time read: 12h28
